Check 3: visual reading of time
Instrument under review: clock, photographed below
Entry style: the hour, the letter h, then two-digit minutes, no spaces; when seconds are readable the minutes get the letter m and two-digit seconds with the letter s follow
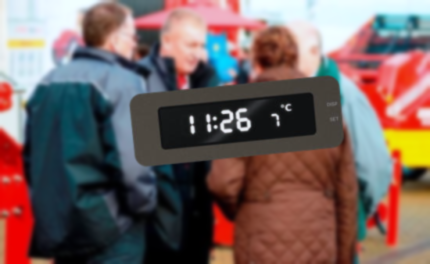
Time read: 11h26
